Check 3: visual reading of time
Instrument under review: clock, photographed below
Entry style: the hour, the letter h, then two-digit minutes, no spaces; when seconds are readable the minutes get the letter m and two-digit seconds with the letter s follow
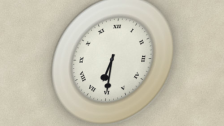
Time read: 6h30
